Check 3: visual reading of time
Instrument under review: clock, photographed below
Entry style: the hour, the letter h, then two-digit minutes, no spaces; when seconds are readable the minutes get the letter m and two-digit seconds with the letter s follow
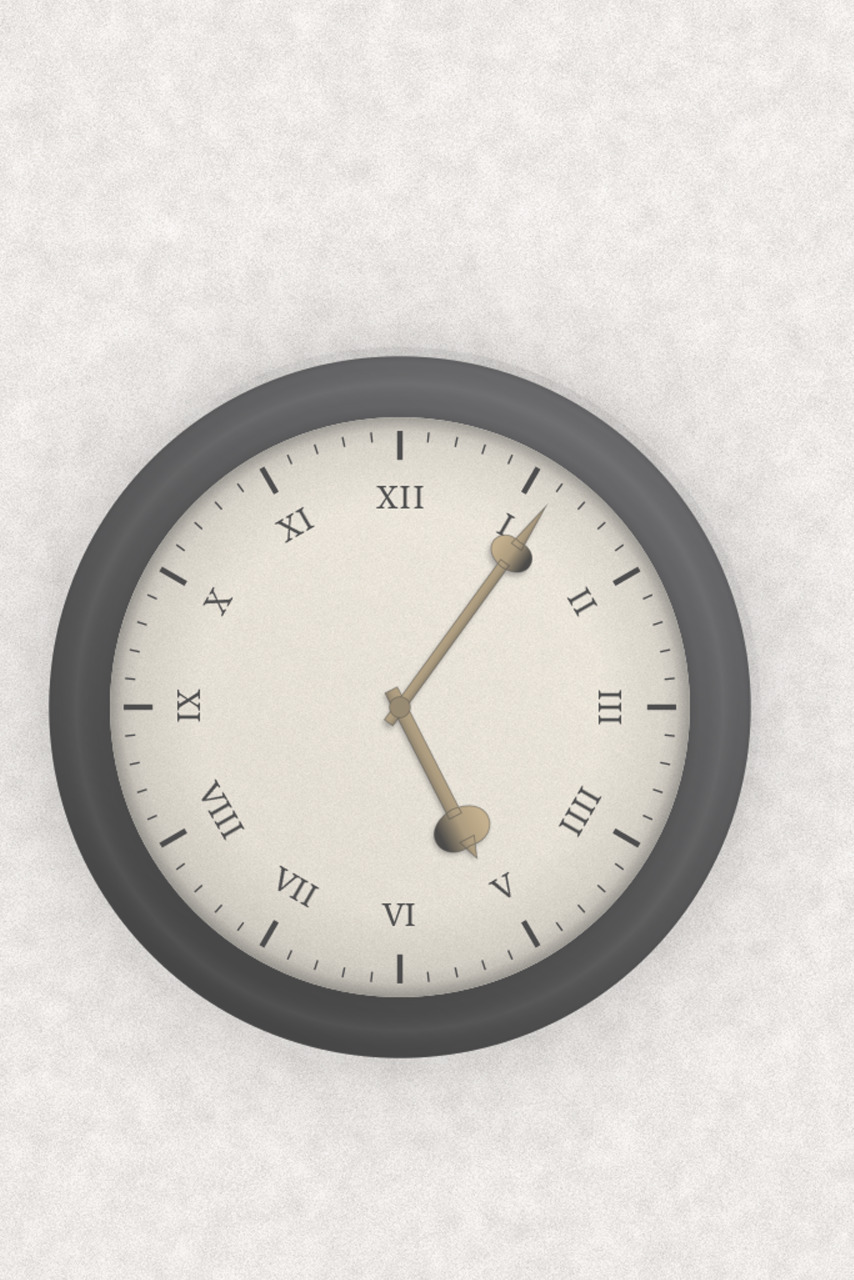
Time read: 5h06
